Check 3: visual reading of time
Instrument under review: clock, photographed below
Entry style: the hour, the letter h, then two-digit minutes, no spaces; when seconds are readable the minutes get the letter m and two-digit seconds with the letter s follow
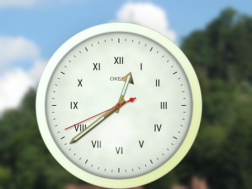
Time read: 12h38m41s
